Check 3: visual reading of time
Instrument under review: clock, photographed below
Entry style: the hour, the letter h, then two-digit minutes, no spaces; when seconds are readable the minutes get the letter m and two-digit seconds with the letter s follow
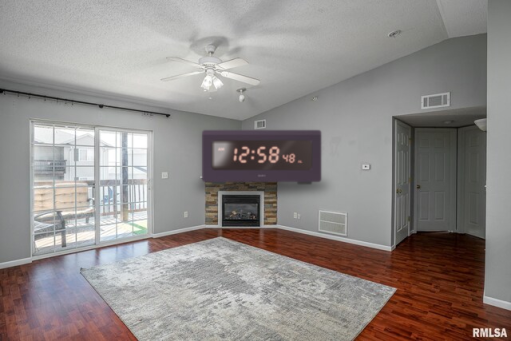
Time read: 12h58m48s
